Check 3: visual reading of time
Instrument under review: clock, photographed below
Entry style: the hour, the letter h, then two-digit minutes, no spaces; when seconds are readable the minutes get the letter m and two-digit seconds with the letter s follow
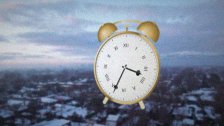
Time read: 3h34
